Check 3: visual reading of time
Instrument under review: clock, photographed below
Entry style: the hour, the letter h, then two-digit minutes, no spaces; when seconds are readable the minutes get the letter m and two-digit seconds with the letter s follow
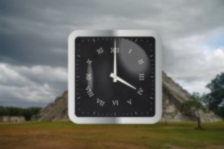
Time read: 4h00
